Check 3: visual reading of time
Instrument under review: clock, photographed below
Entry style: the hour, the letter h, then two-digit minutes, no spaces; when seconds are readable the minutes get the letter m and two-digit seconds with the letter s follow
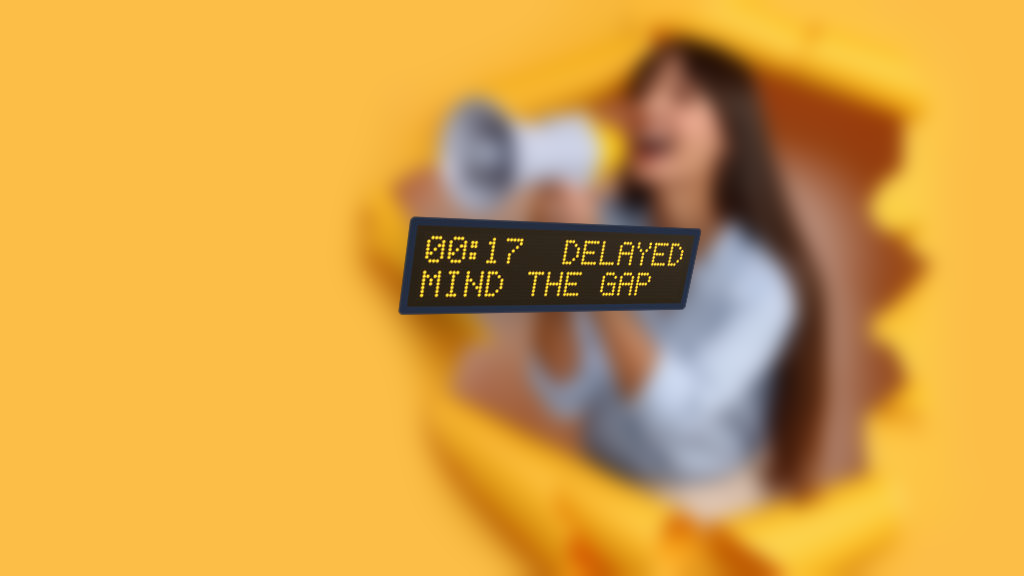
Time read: 0h17
